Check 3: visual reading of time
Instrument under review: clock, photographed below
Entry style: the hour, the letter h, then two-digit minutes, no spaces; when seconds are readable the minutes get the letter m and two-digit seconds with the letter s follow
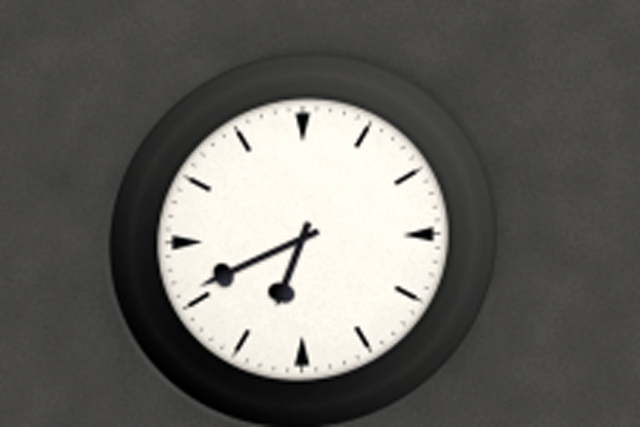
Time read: 6h41
